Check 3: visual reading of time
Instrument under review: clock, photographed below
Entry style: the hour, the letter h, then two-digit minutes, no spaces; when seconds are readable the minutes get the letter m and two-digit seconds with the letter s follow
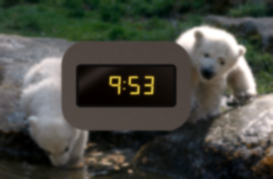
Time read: 9h53
